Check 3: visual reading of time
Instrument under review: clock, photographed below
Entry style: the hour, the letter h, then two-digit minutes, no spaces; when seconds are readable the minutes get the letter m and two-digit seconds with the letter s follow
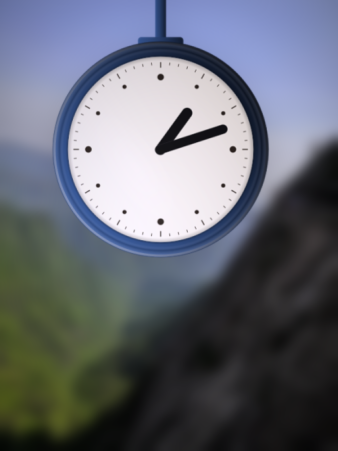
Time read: 1h12
